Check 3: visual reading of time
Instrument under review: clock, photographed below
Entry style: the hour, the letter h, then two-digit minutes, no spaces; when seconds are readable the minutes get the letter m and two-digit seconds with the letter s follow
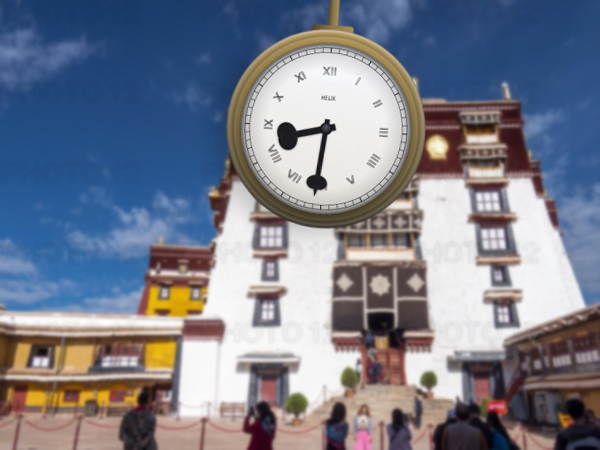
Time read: 8h31
